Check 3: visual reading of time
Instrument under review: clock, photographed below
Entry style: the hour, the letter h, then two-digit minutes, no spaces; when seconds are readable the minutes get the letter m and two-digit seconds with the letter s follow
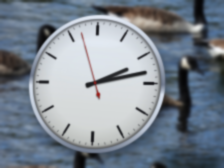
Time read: 2h12m57s
